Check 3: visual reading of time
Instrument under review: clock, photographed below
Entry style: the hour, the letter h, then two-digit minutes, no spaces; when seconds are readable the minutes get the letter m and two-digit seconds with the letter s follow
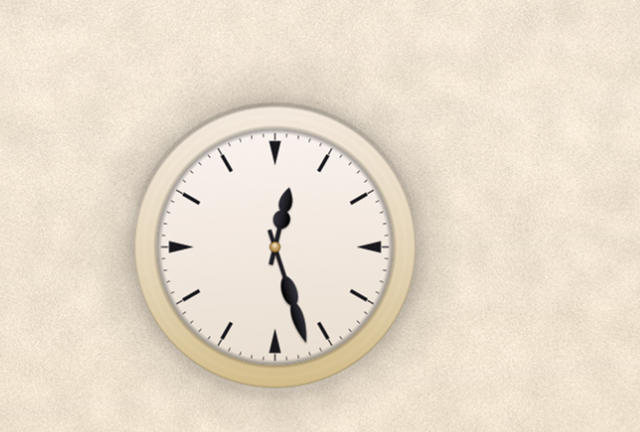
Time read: 12h27
